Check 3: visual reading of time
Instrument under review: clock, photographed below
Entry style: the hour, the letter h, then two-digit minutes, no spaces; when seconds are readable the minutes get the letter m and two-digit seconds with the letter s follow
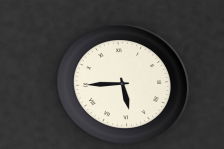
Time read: 5h45
